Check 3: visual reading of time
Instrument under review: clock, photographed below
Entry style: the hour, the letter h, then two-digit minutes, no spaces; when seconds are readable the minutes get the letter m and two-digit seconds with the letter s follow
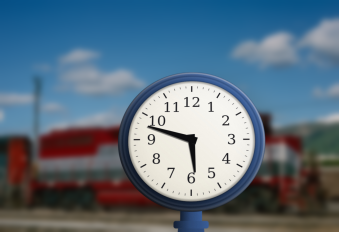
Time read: 5h48
